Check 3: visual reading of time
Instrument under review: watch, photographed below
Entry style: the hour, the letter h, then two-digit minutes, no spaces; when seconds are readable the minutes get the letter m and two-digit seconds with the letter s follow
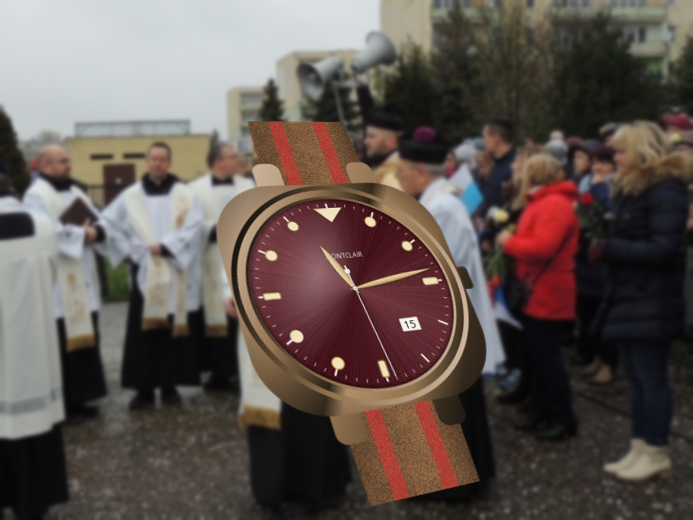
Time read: 11h13m29s
